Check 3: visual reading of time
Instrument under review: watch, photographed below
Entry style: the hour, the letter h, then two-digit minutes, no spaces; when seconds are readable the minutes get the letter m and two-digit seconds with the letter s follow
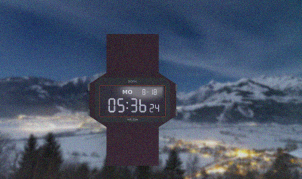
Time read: 5h36m24s
